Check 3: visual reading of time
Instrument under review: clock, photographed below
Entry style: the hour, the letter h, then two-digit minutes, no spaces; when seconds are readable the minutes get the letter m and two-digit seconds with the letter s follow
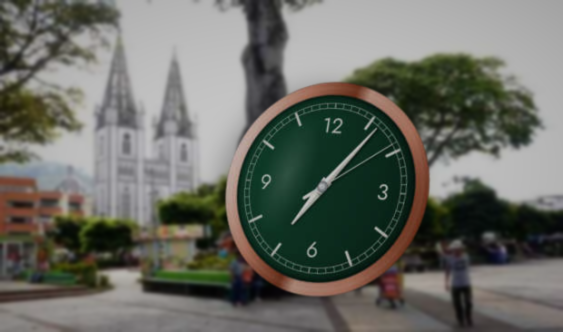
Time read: 7h06m09s
